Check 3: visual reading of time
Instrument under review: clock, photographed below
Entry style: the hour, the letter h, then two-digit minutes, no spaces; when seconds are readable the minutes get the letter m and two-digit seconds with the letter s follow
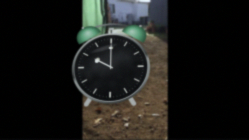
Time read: 10h00
